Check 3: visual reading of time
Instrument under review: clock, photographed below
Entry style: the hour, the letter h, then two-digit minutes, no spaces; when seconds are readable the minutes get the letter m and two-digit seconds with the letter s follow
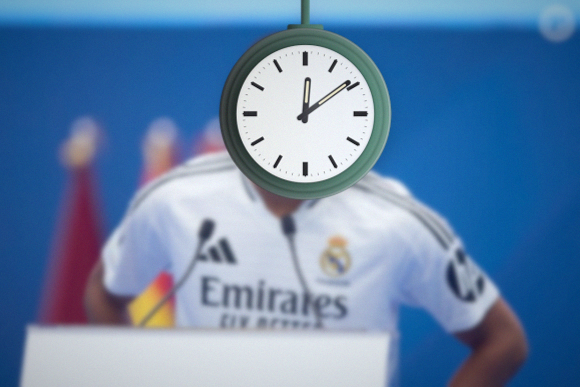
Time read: 12h09
